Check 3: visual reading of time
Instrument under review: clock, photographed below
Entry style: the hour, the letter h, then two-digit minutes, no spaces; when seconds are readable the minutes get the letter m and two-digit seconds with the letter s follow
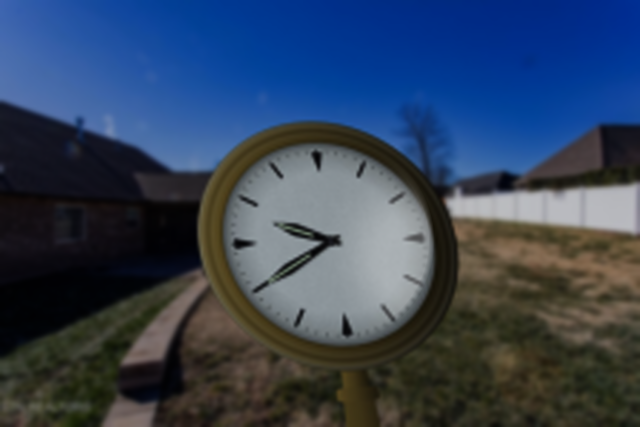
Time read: 9h40
